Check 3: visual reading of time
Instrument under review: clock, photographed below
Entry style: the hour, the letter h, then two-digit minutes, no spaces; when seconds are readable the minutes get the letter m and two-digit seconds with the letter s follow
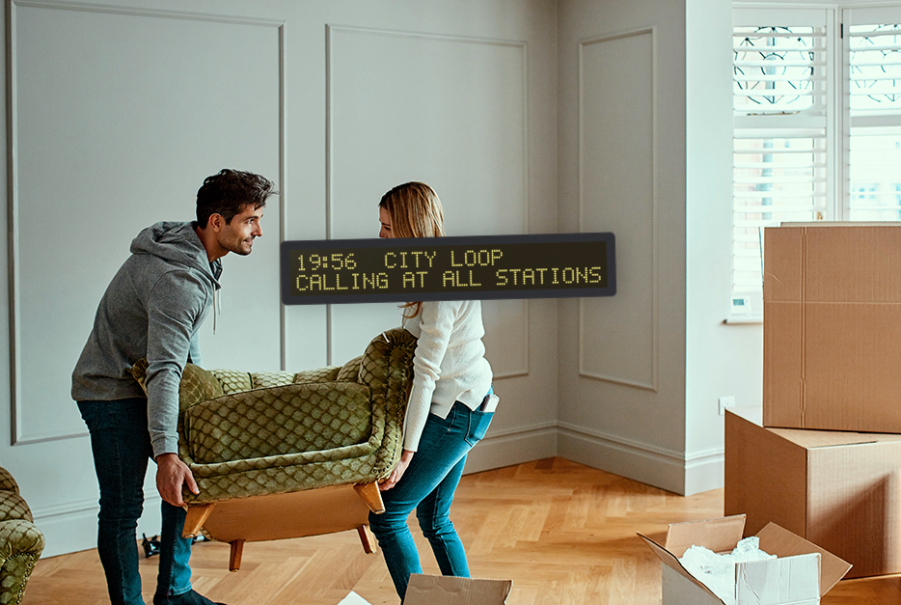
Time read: 19h56
